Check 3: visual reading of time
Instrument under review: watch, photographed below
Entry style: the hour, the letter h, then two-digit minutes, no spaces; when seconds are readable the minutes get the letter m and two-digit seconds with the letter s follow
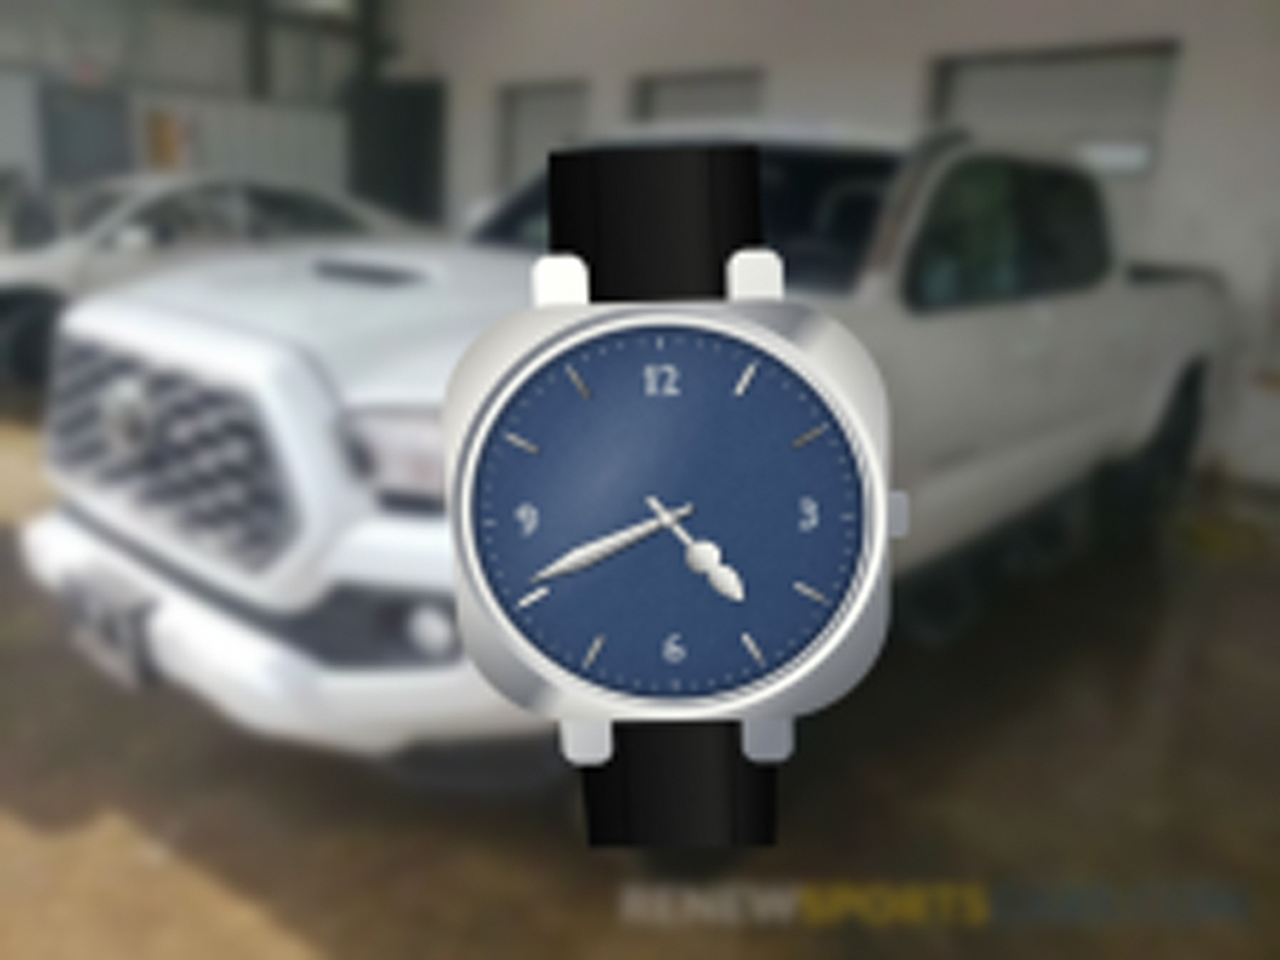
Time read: 4h41
